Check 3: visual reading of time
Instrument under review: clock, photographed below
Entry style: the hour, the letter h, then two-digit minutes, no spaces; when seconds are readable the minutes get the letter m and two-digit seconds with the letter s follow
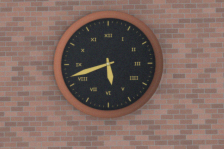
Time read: 5h42
